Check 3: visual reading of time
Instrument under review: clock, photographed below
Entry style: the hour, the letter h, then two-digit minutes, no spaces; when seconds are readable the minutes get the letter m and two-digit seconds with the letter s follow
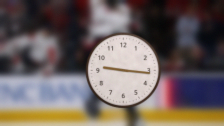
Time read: 9h16
